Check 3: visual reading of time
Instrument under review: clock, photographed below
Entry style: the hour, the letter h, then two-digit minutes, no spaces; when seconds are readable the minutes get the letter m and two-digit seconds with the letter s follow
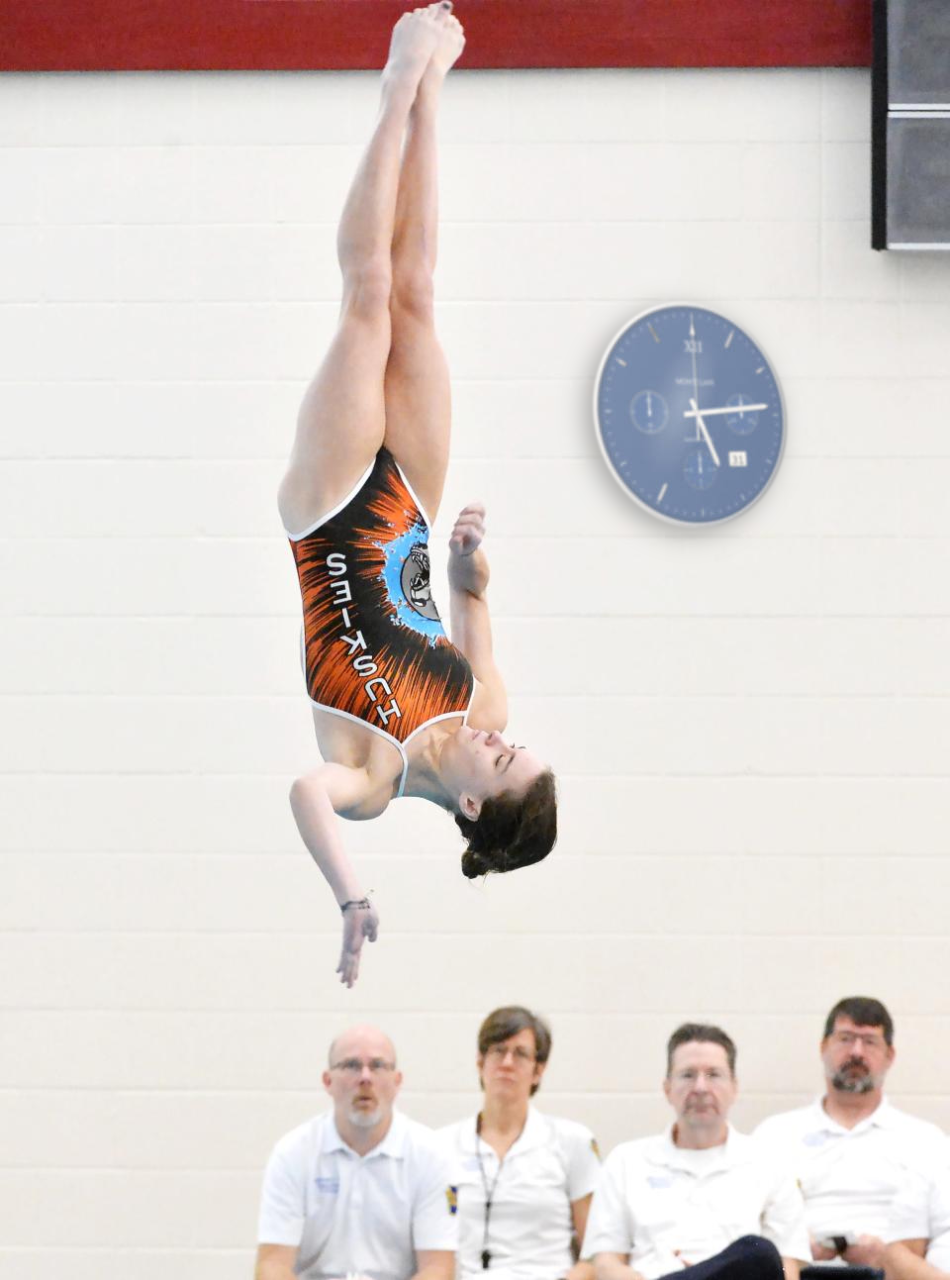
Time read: 5h14
